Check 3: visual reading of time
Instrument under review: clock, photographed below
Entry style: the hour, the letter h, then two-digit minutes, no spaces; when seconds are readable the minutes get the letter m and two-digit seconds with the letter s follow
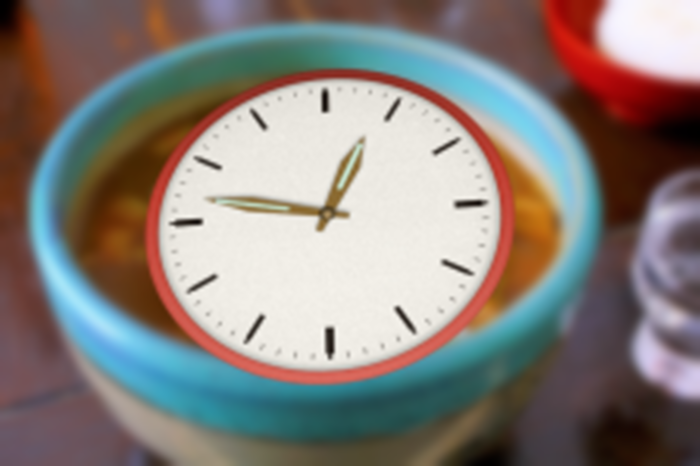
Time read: 12h47
